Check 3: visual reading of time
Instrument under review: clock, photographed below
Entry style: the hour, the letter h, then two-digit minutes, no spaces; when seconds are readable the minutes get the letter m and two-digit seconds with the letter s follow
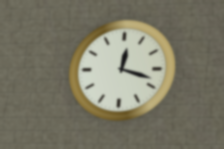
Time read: 12h18
